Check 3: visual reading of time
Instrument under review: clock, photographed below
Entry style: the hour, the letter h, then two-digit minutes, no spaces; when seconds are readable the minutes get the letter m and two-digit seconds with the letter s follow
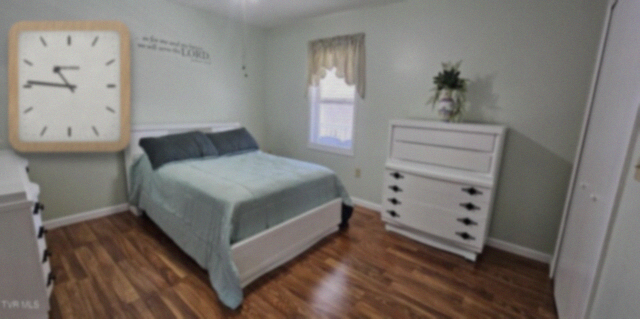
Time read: 10h46
